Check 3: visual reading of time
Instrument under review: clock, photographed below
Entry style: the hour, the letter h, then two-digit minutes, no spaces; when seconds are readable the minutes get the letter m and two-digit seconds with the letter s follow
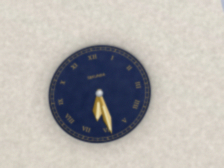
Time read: 6h29
